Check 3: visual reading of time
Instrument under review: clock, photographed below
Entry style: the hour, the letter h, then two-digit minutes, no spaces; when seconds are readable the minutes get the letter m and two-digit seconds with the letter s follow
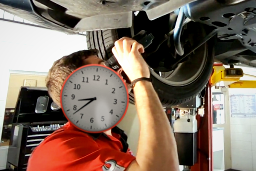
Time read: 8h38
